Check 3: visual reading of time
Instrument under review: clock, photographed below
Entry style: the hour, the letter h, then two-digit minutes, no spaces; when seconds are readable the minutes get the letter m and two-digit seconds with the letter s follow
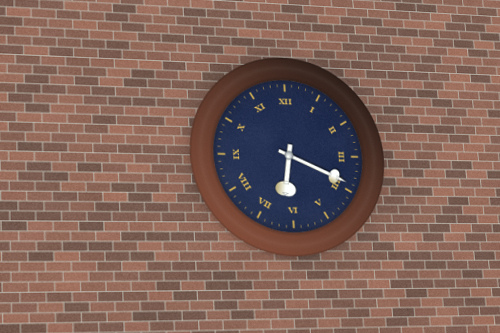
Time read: 6h19
